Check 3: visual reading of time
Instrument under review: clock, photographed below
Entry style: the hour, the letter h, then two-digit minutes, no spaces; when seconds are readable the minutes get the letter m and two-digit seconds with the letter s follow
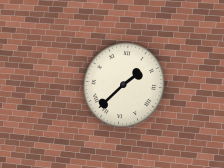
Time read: 1h37
